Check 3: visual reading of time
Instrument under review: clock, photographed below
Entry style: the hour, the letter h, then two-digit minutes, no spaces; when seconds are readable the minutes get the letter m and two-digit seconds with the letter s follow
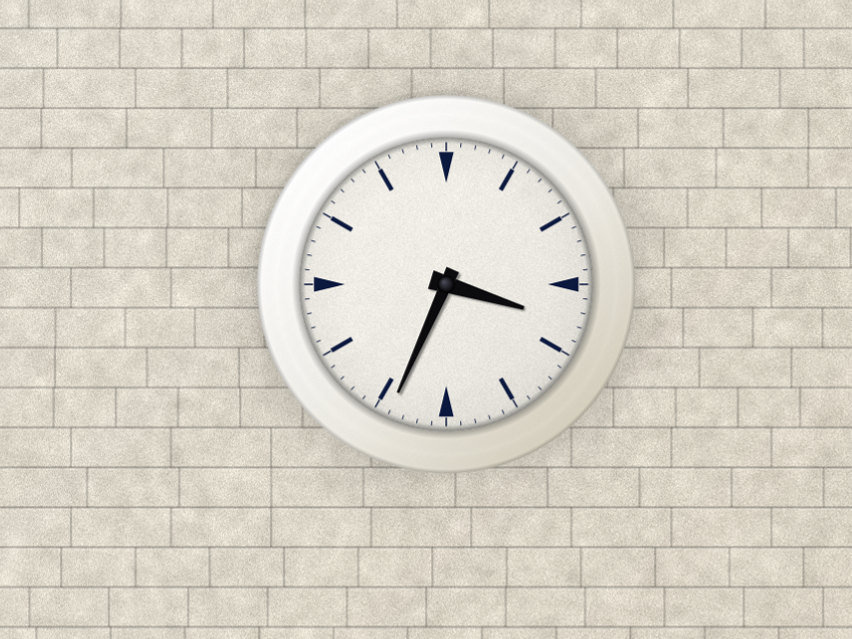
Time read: 3h34
